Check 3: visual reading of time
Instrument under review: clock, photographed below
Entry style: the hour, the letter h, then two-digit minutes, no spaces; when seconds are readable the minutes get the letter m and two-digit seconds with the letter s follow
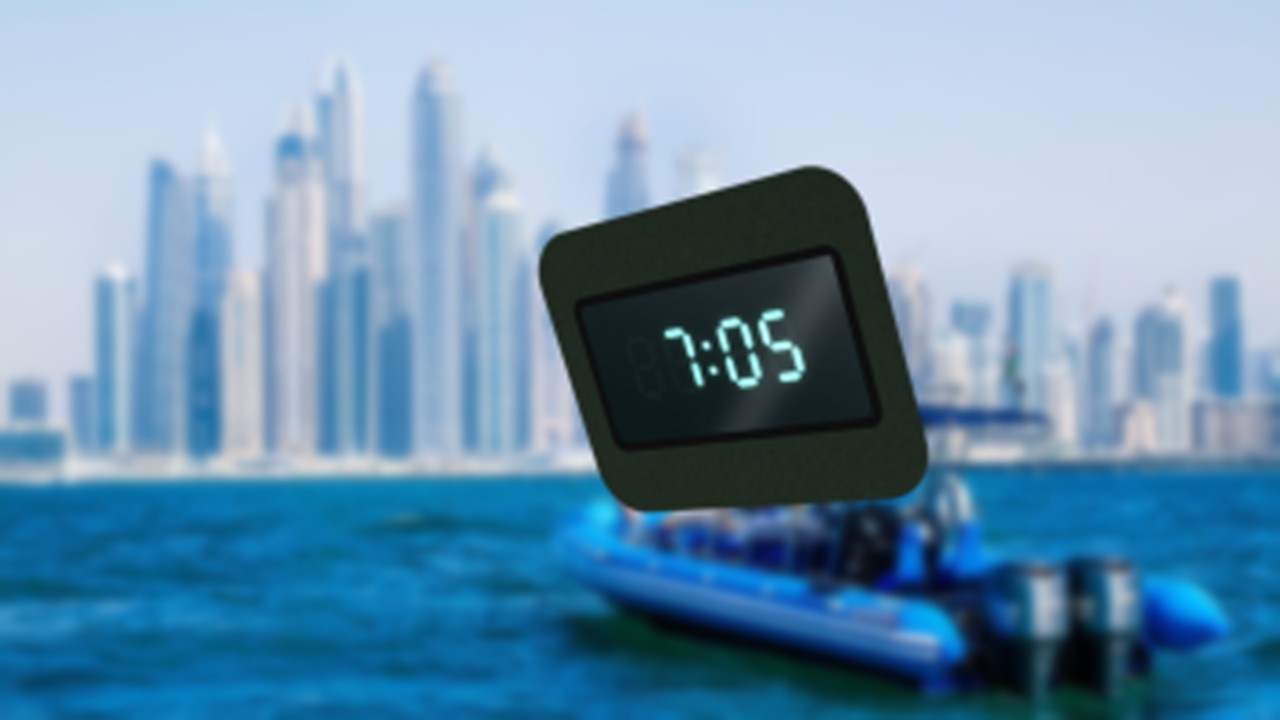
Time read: 7h05
